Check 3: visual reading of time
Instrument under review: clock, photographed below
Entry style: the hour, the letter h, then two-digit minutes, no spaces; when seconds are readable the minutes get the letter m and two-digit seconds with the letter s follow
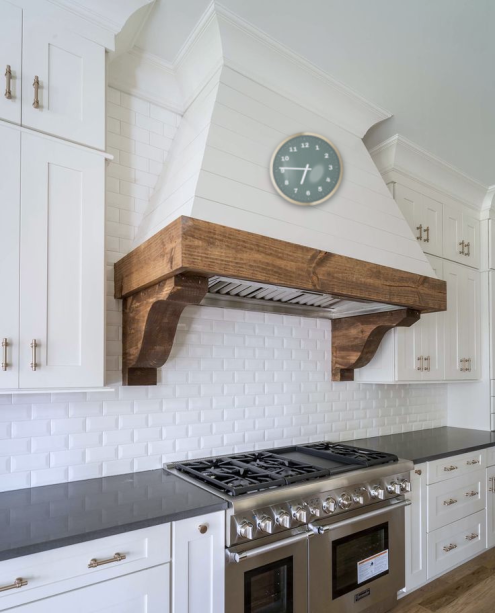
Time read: 6h46
